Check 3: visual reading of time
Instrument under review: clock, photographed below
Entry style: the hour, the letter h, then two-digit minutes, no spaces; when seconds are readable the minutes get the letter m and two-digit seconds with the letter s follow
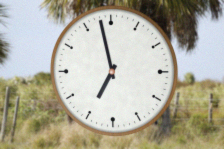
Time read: 6h58
